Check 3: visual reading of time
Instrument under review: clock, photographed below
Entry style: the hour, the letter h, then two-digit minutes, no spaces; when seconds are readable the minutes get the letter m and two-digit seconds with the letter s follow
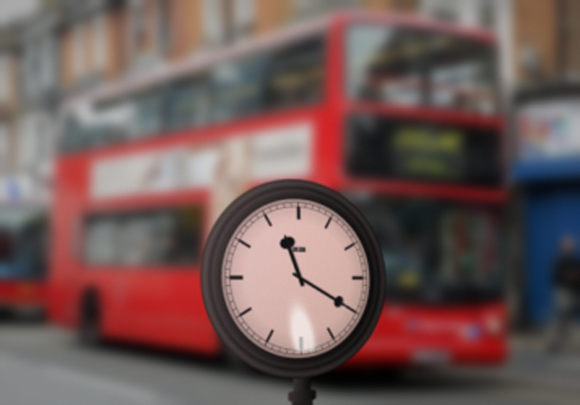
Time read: 11h20
